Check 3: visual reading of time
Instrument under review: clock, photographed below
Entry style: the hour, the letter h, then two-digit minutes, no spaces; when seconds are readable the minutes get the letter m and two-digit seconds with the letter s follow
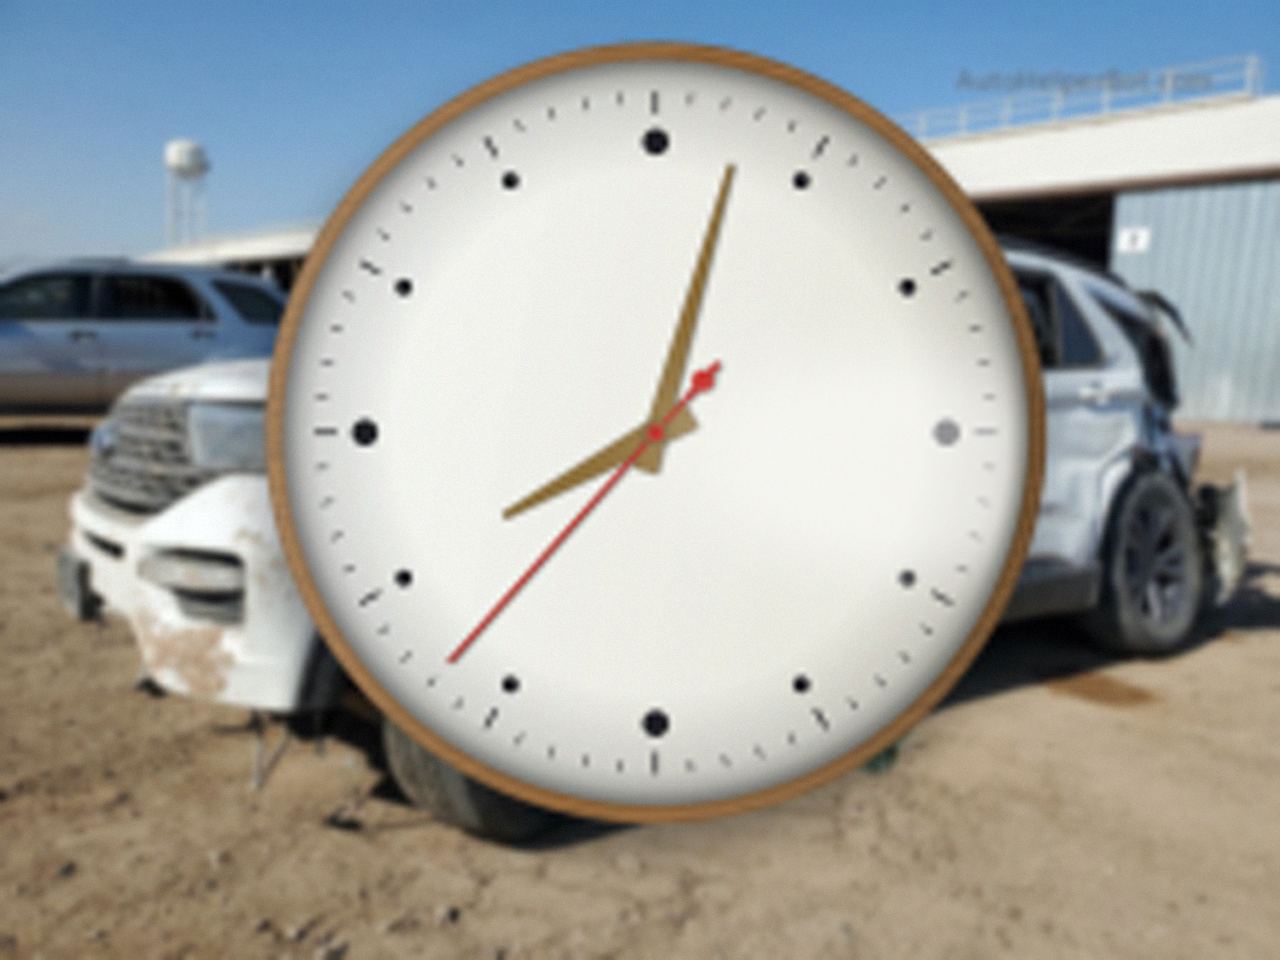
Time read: 8h02m37s
